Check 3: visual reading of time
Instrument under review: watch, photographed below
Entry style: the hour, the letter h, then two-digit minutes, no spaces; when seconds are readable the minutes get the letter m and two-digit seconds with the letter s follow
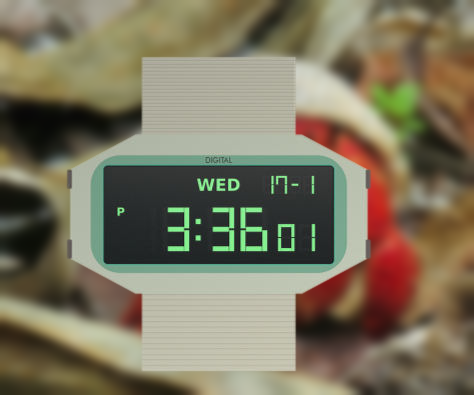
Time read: 3h36m01s
